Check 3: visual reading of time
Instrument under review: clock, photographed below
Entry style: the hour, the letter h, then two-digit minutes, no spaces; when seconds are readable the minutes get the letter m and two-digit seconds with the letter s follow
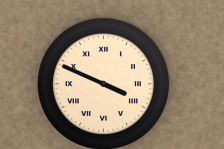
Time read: 3h49
